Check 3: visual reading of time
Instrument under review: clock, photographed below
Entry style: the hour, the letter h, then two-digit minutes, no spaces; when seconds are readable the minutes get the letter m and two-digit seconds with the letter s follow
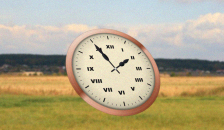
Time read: 1h55
